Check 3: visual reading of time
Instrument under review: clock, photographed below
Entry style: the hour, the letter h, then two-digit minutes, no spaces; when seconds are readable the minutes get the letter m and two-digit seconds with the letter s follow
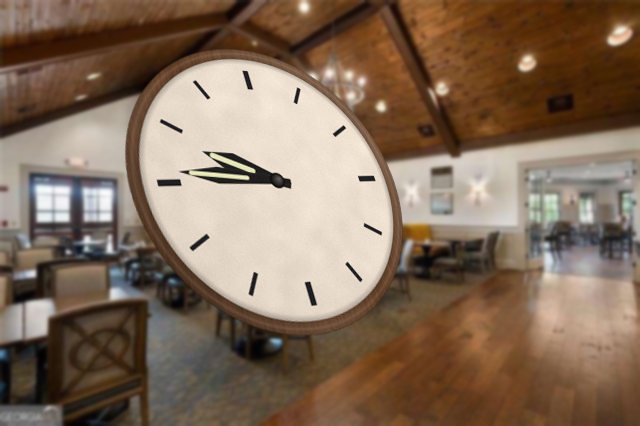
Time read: 9h46
